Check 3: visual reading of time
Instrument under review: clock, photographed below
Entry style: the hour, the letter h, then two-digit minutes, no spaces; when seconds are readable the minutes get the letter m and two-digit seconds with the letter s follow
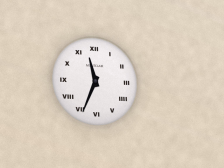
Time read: 11h34
